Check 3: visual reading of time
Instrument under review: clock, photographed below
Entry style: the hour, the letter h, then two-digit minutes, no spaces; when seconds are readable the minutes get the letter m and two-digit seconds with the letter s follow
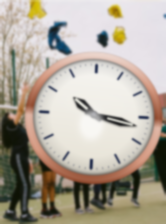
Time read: 10h17
